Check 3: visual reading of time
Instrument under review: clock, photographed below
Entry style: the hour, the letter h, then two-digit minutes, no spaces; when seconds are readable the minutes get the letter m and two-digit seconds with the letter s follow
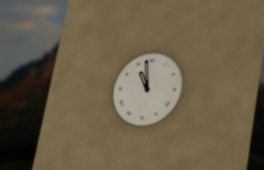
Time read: 10h58
